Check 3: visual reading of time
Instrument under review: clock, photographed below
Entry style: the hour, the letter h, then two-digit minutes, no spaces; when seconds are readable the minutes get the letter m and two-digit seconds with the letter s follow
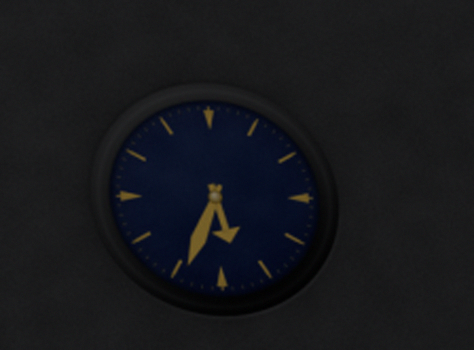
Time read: 5h34
